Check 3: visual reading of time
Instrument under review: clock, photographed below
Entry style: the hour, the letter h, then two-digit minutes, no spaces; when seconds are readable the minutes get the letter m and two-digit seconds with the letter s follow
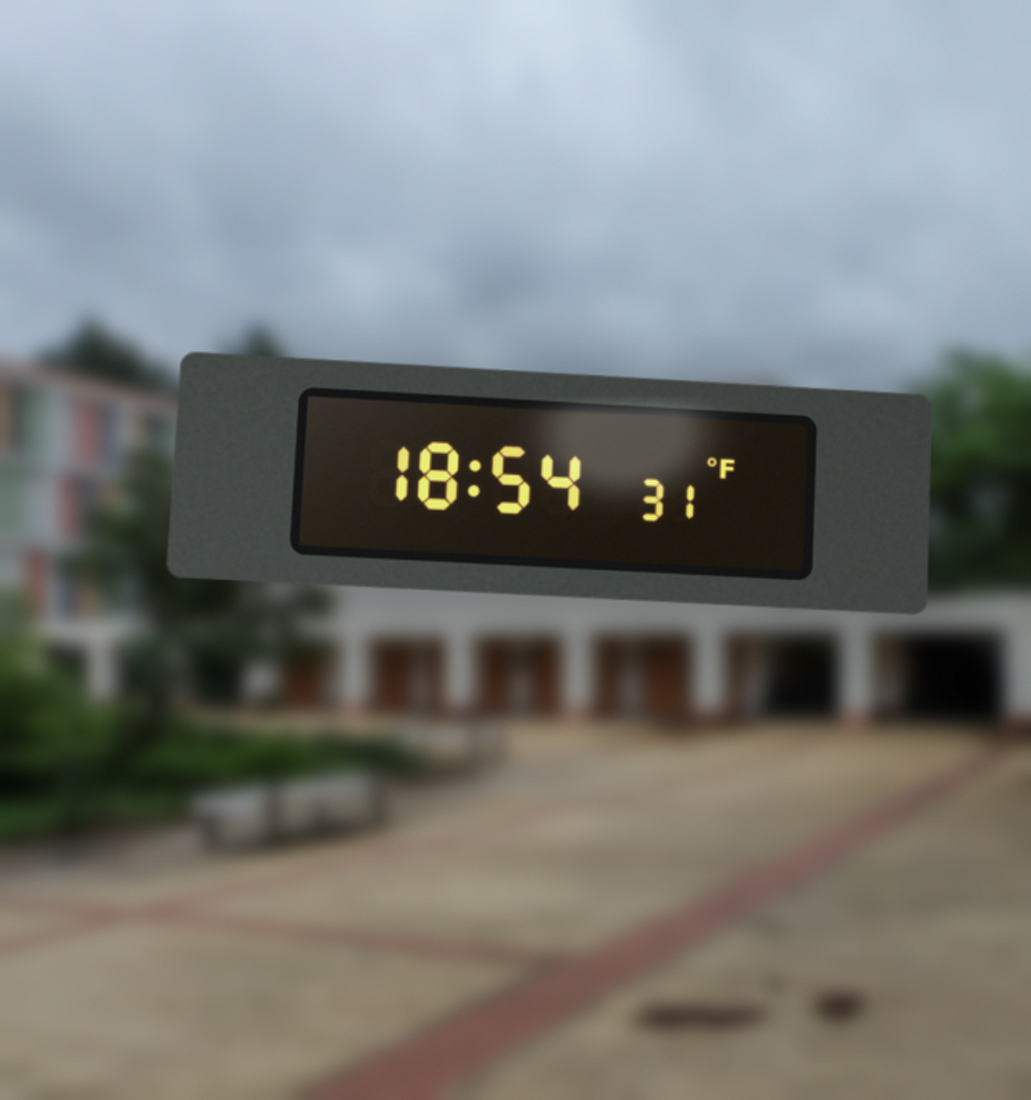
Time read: 18h54
